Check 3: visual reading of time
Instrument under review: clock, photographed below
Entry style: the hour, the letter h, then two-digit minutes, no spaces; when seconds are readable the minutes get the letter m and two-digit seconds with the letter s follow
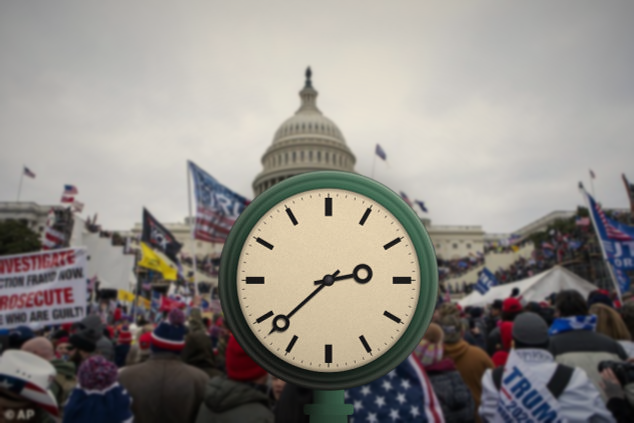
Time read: 2h38
